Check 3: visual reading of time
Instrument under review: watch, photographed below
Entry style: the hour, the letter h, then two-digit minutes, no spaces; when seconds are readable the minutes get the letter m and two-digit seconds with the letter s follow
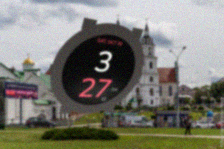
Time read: 3h27
